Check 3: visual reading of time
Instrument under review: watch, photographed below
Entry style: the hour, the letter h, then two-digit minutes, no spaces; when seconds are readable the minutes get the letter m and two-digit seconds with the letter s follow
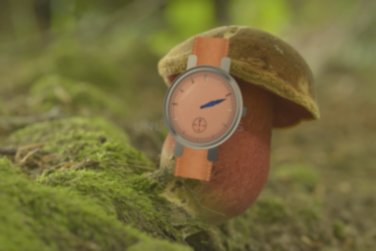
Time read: 2h11
